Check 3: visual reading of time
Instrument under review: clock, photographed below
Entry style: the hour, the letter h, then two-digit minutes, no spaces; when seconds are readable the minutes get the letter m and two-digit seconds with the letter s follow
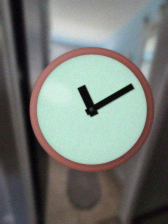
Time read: 11h10
